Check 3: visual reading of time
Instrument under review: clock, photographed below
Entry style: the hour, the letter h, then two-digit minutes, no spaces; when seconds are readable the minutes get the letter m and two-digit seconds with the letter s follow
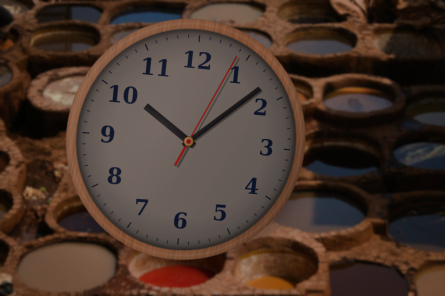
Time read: 10h08m04s
